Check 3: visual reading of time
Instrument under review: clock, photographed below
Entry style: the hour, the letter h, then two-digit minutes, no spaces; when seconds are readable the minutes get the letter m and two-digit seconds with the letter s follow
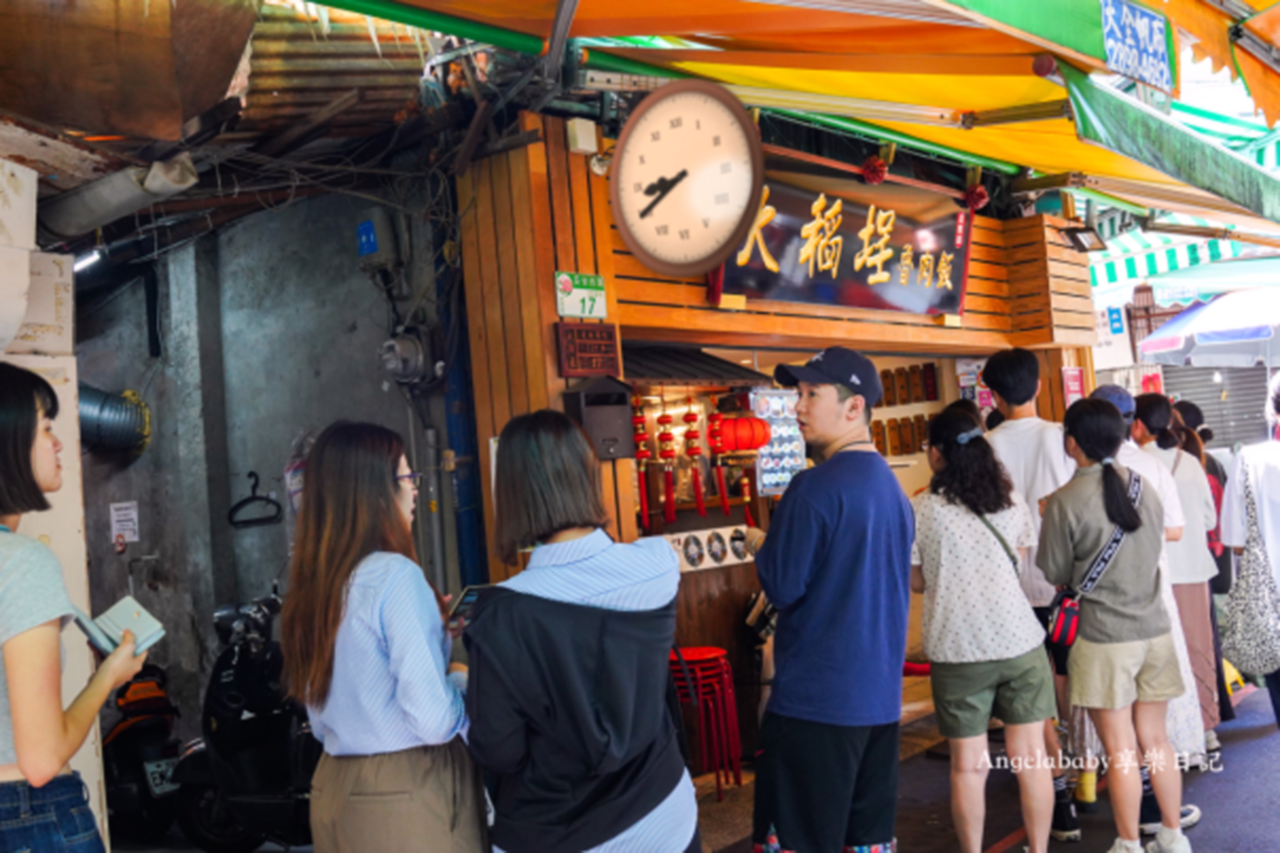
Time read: 8h40
